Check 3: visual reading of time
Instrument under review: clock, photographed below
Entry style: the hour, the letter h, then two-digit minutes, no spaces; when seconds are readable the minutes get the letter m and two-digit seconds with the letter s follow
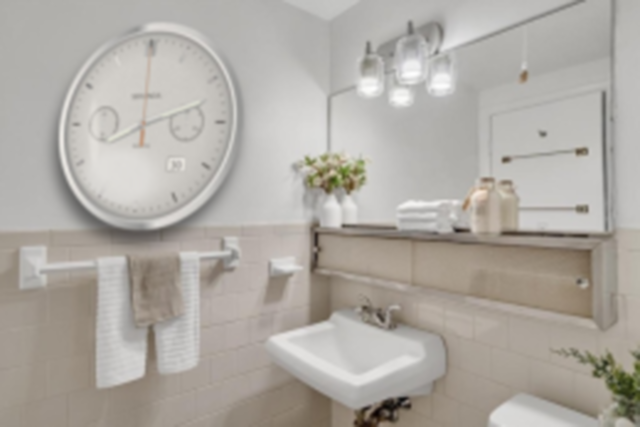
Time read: 8h12
